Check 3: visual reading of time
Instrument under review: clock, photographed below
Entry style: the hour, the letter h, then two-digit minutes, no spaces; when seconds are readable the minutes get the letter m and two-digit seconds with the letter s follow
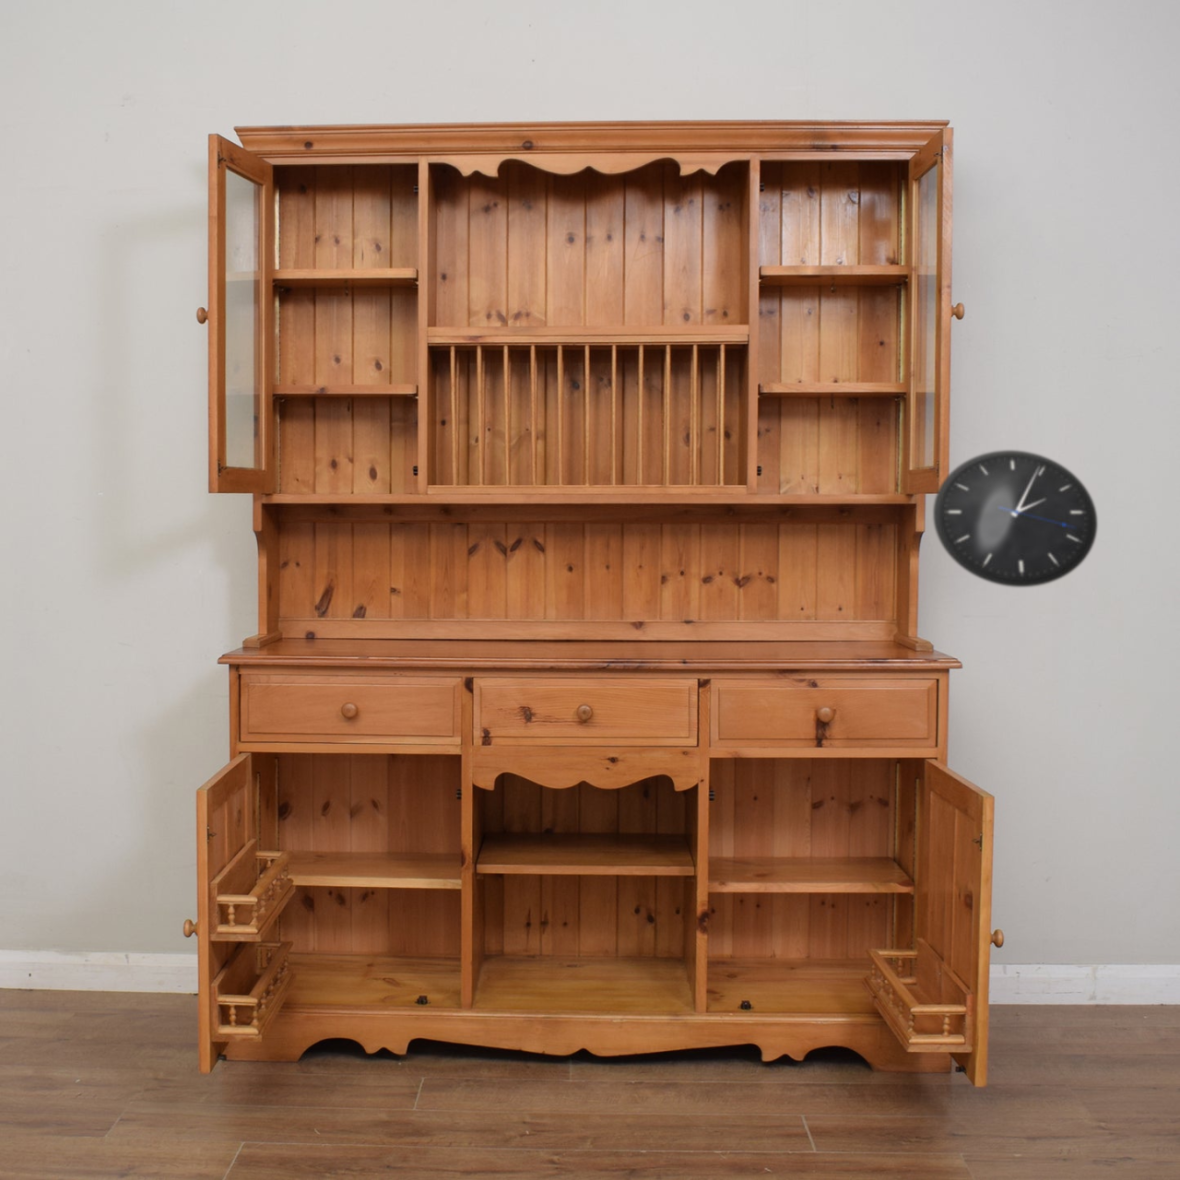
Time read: 2h04m18s
